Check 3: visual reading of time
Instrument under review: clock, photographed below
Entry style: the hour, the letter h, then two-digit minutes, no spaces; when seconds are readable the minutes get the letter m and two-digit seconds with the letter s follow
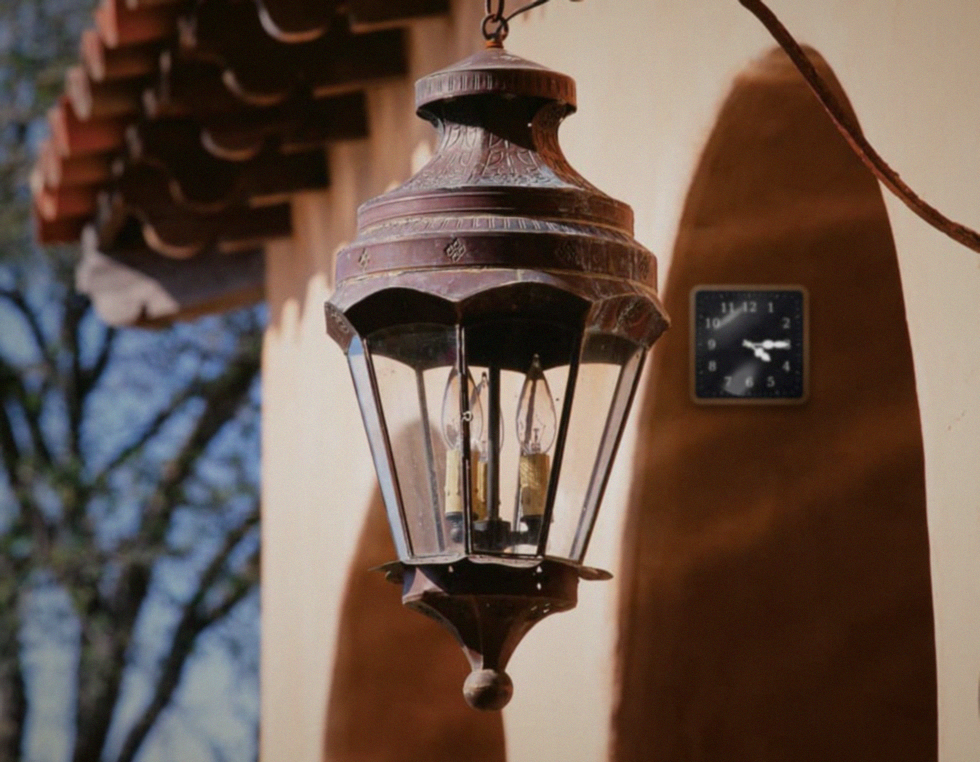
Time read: 4h15
